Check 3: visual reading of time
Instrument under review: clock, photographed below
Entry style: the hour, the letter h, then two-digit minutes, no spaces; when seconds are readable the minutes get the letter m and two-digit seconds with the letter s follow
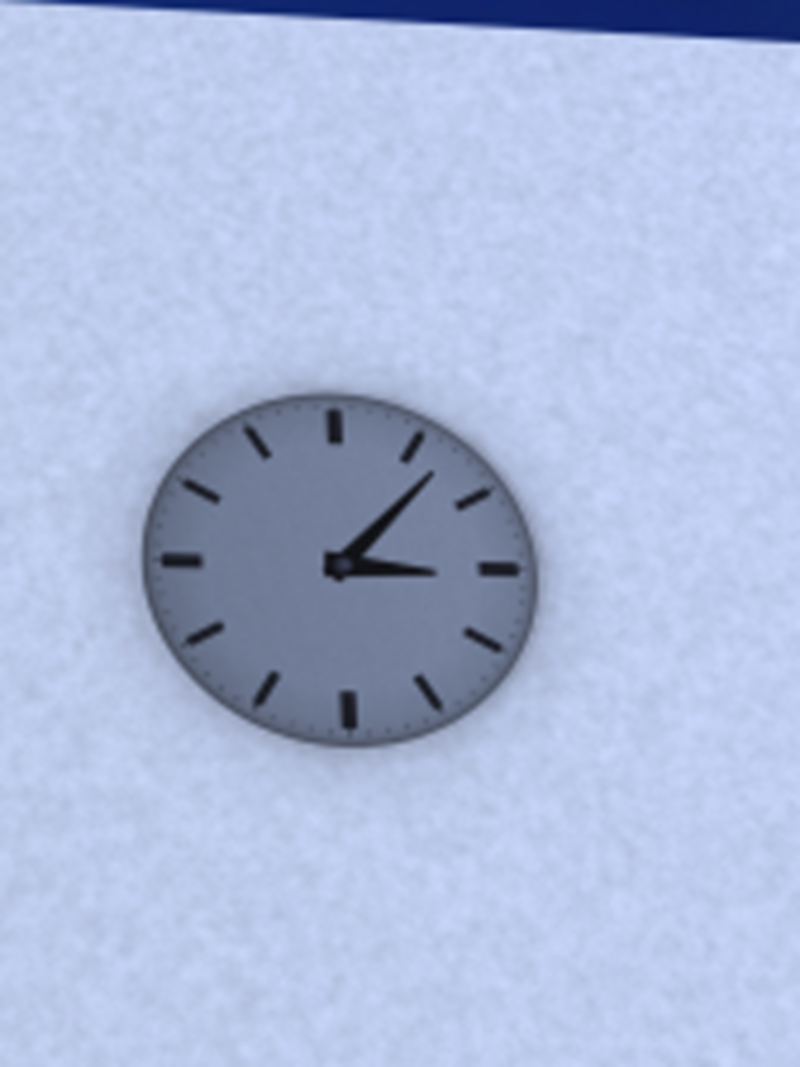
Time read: 3h07
